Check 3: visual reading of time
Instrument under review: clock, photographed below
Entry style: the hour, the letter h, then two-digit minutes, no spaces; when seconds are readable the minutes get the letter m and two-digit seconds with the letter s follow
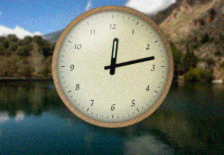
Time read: 12h13
